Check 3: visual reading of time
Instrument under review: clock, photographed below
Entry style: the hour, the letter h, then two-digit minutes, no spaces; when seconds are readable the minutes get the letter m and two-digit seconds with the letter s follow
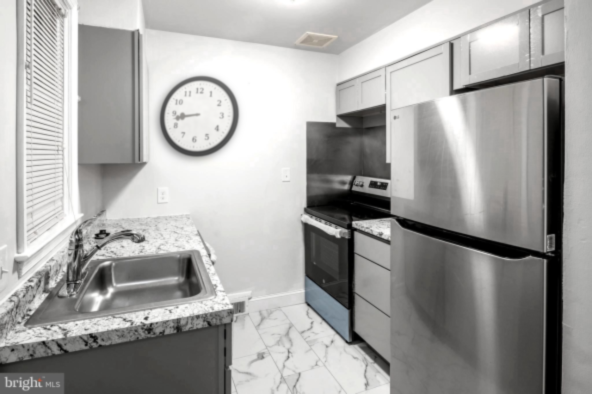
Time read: 8h43
